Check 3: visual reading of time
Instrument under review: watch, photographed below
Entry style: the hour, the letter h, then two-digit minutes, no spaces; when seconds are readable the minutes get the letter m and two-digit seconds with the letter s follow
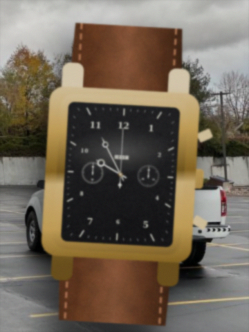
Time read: 9h55
